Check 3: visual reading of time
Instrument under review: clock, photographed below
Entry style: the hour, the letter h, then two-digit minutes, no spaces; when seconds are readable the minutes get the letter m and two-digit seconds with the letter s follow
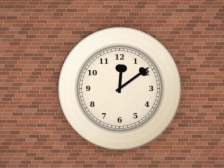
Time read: 12h09
